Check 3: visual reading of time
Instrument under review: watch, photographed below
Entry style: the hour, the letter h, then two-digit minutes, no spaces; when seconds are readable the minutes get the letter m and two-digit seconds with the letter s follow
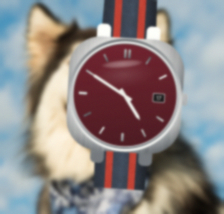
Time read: 4h50
